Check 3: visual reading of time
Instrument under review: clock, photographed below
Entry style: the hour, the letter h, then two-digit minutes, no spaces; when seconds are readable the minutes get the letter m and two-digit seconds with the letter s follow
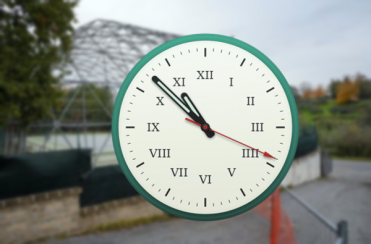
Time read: 10h52m19s
